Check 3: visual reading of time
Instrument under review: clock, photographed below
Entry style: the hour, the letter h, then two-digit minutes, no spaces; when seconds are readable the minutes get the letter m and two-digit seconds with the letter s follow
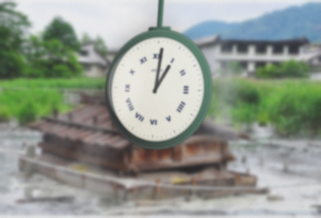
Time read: 1h01
